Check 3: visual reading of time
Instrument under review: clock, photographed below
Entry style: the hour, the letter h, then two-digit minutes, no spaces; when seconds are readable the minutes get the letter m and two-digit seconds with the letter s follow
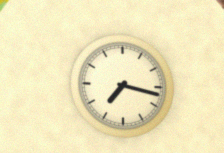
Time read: 7h17
